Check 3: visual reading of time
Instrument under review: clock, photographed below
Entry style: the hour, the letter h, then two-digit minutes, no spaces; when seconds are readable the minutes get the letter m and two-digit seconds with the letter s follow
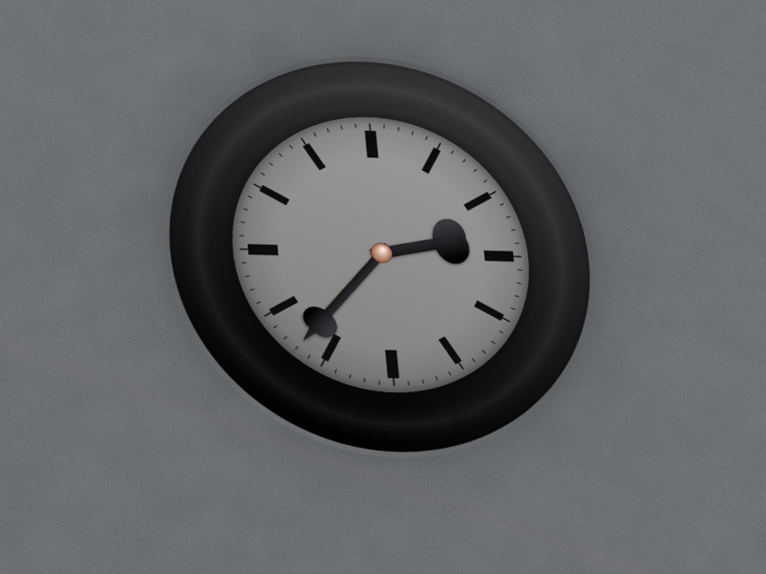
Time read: 2h37
